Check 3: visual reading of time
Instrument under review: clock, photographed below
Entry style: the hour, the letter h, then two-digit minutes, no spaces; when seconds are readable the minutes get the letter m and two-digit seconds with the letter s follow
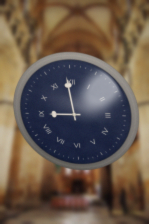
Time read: 8h59
